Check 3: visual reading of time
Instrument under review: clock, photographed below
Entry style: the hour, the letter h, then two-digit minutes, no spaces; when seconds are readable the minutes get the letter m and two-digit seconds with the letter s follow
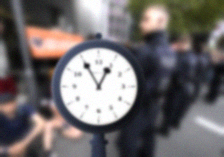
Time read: 12h55
